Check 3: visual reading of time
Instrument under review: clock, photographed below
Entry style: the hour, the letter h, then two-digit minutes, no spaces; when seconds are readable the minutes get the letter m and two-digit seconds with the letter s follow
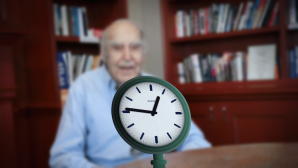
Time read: 12h46
